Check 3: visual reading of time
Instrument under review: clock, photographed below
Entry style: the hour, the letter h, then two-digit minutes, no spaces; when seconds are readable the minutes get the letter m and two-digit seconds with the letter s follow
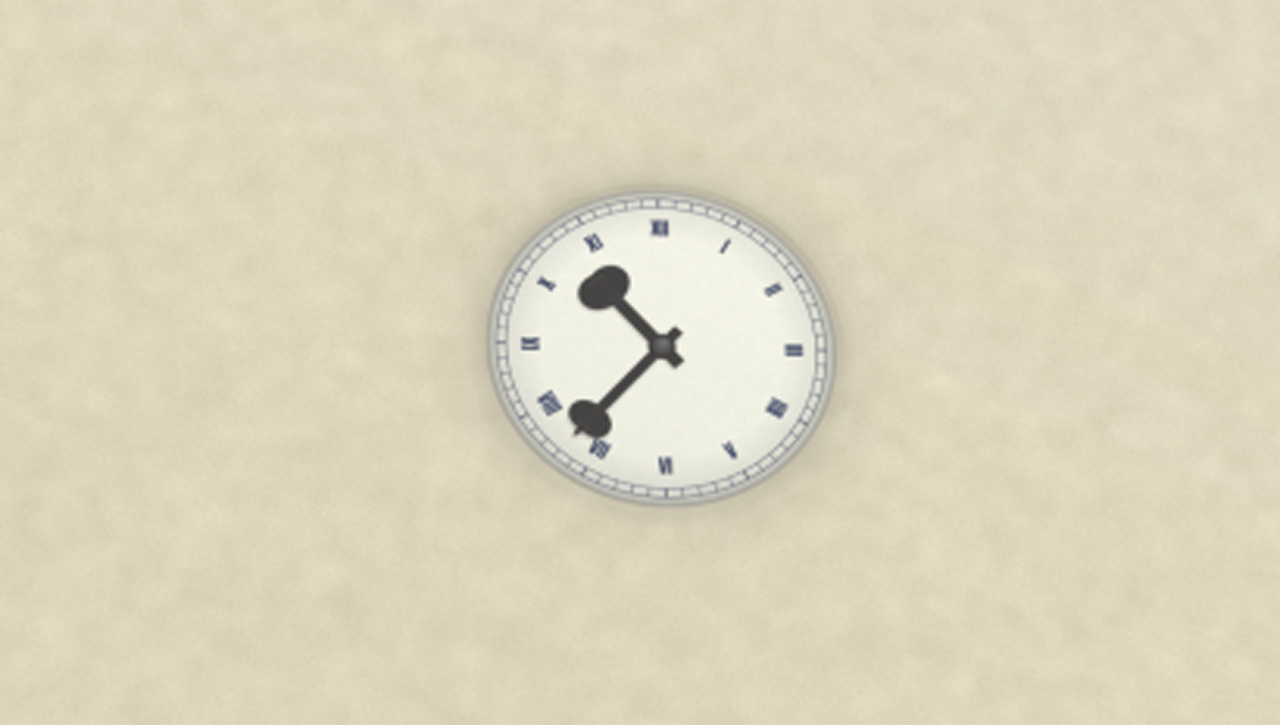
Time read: 10h37
